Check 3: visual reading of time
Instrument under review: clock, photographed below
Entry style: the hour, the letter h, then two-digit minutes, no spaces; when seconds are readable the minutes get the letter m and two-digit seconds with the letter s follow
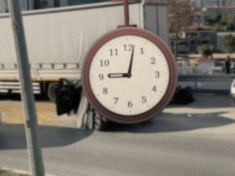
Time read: 9h02
